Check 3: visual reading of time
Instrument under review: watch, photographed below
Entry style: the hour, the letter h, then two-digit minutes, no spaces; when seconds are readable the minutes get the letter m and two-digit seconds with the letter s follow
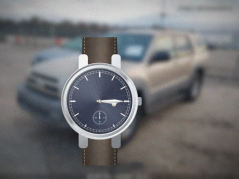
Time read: 3h15
